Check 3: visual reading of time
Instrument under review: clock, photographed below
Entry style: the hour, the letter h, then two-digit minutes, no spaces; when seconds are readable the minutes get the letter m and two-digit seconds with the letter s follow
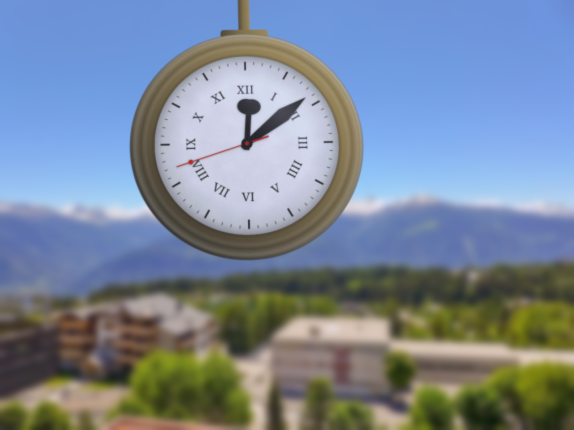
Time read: 12h08m42s
